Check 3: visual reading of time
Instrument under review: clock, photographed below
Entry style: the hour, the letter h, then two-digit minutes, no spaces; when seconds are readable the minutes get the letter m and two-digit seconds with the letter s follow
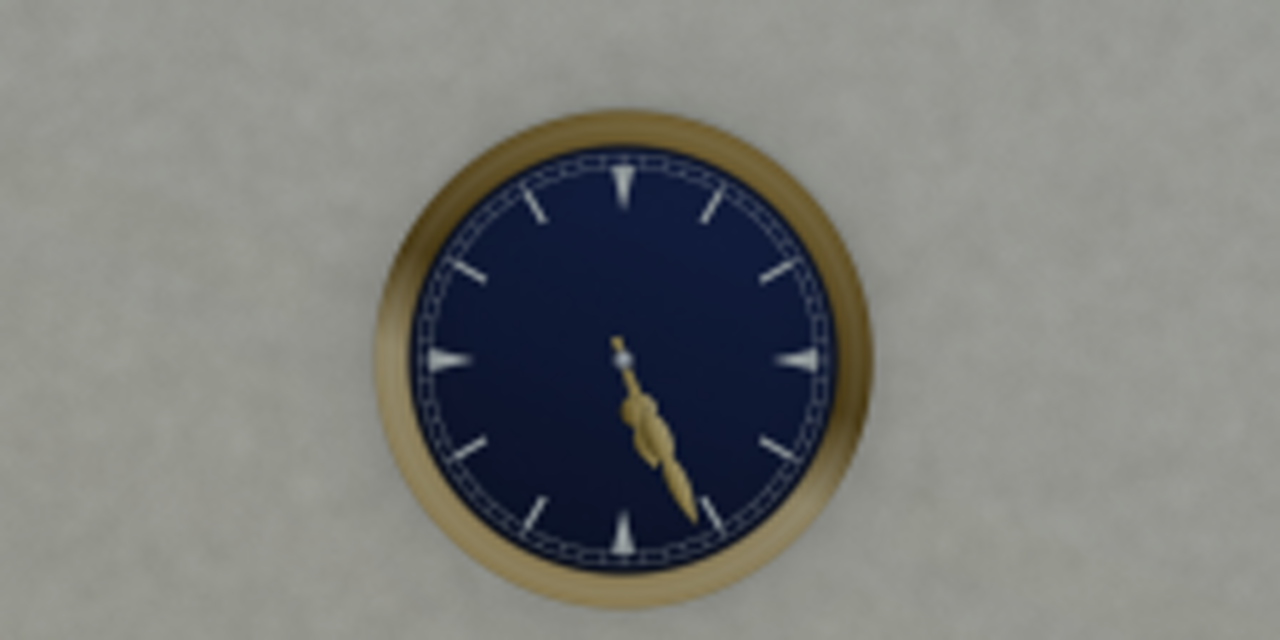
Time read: 5h26
